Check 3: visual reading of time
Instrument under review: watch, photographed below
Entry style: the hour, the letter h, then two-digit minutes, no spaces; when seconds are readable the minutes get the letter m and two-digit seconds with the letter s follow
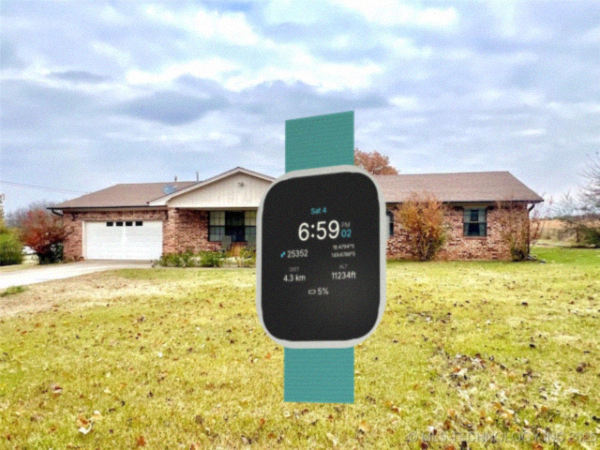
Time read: 6h59
